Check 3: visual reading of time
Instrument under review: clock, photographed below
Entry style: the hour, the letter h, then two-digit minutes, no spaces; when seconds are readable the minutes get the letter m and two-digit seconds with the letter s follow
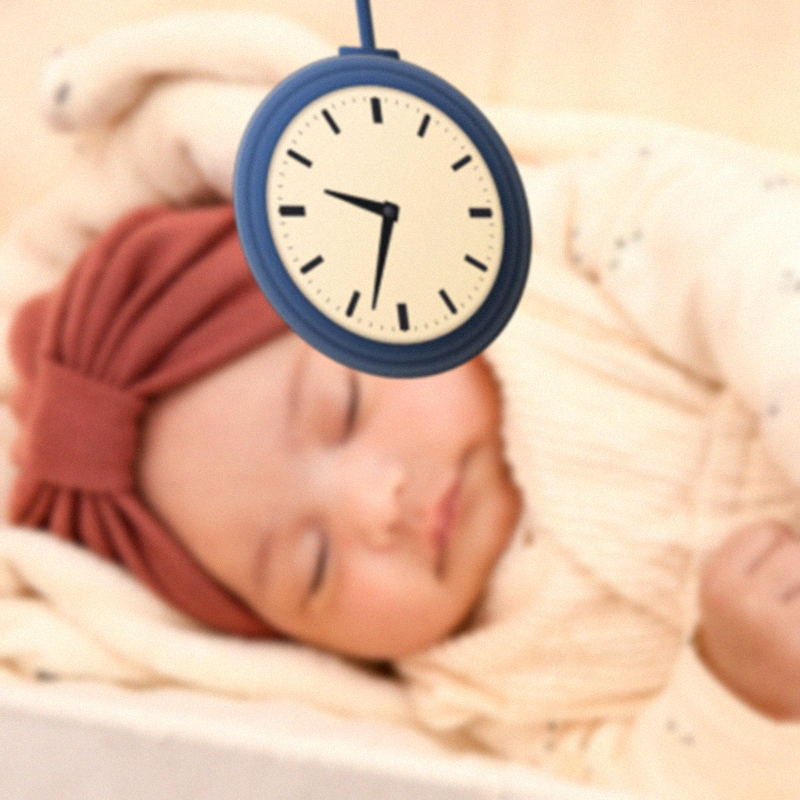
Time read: 9h33
